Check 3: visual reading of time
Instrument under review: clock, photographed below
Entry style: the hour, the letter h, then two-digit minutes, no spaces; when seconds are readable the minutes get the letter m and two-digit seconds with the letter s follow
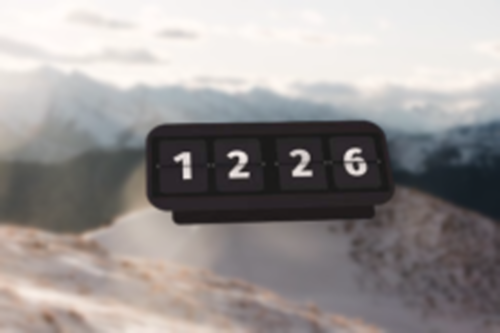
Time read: 12h26
